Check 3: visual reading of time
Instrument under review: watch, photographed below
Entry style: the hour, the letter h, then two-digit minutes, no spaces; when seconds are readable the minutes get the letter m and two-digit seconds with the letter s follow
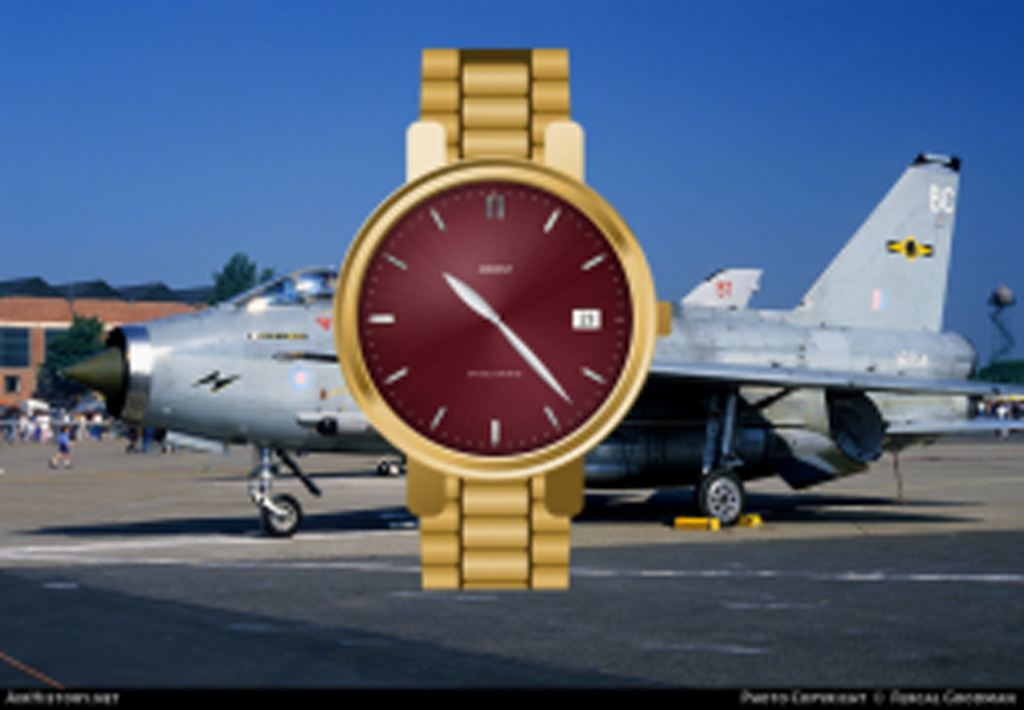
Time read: 10h23
